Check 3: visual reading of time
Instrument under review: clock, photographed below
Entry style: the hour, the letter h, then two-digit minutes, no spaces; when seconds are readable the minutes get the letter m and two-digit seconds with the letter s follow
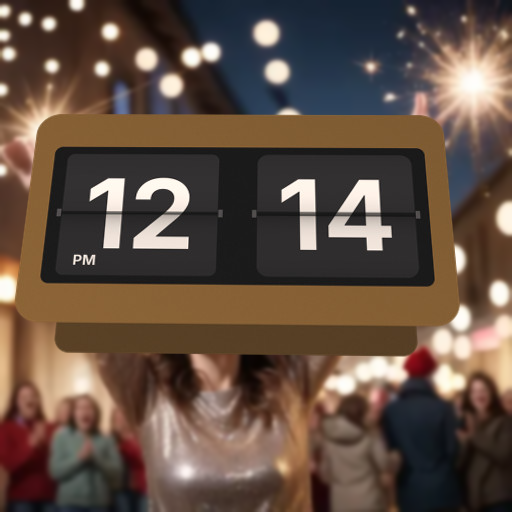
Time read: 12h14
